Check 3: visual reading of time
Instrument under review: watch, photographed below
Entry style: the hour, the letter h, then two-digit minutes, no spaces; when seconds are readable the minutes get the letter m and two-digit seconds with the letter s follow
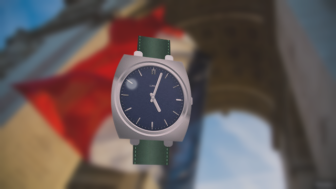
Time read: 5h03
